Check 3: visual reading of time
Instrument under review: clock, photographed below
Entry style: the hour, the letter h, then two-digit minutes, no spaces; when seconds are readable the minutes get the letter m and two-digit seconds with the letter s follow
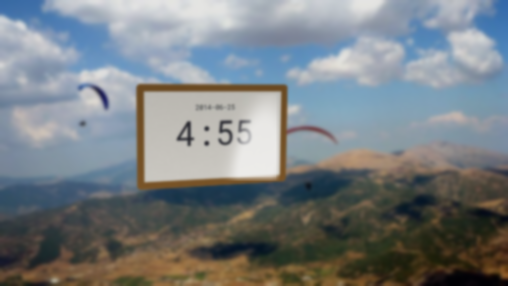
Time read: 4h55
